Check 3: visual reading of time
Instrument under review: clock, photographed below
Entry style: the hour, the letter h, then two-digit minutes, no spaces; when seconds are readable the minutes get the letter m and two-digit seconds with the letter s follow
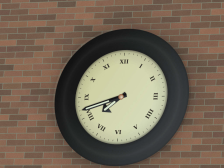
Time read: 7h42
